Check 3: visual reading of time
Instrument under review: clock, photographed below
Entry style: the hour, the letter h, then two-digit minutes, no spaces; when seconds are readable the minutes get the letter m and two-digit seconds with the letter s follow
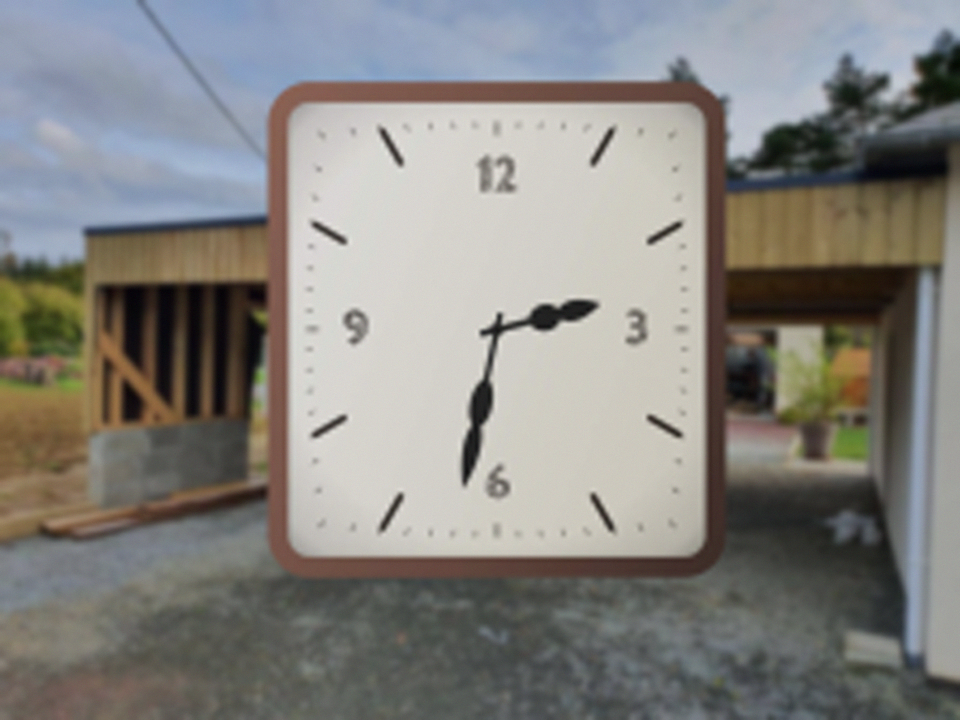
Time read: 2h32
